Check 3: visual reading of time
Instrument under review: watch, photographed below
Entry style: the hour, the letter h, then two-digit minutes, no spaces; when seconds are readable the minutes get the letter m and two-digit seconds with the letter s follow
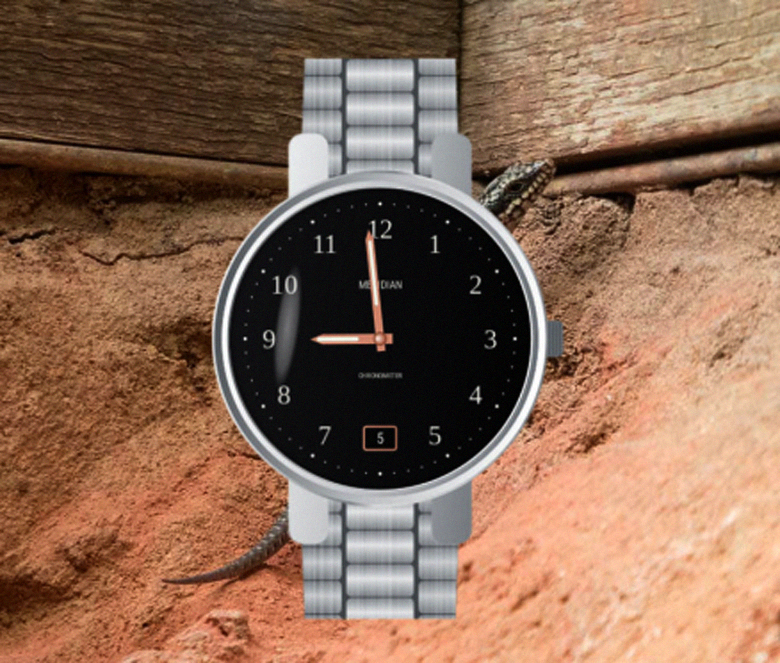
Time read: 8h59
